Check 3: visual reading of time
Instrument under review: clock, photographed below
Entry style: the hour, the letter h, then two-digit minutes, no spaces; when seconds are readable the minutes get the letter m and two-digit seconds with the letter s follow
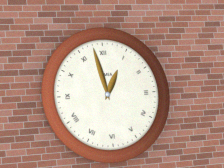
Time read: 12h58
